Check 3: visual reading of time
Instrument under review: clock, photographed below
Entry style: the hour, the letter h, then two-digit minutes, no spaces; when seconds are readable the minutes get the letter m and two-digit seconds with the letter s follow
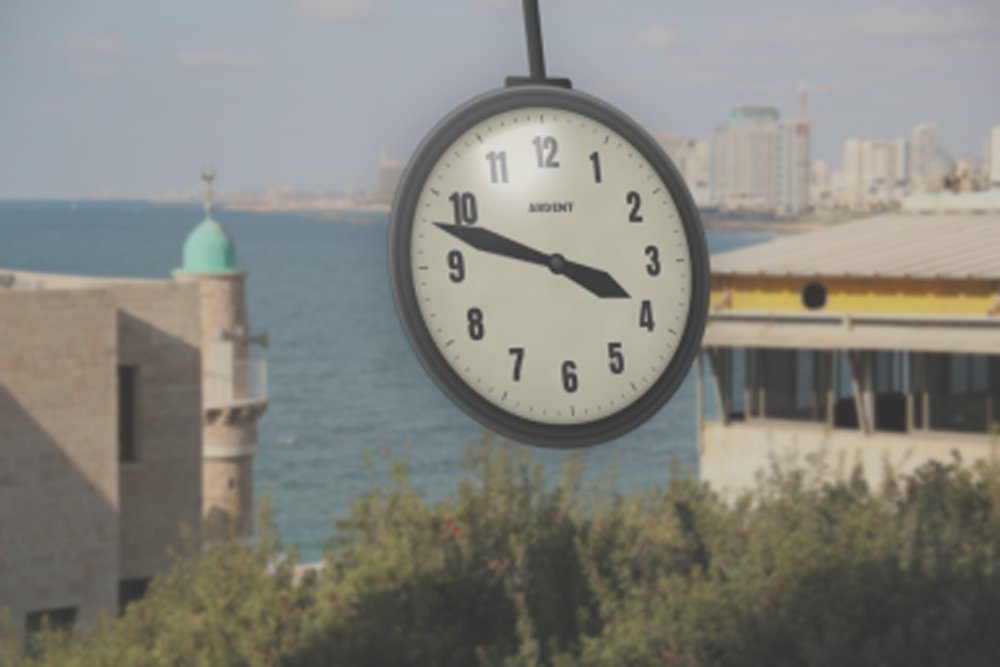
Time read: 3h48
